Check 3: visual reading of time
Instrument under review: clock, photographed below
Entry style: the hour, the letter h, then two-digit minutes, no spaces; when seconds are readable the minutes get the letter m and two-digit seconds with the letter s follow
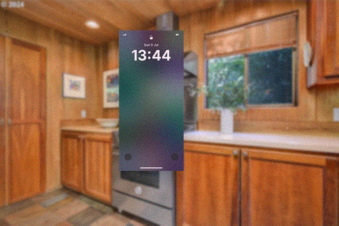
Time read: 13h44
